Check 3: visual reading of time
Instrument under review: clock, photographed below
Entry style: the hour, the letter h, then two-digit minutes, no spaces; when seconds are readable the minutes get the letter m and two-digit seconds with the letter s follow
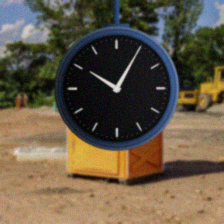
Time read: 10h05
